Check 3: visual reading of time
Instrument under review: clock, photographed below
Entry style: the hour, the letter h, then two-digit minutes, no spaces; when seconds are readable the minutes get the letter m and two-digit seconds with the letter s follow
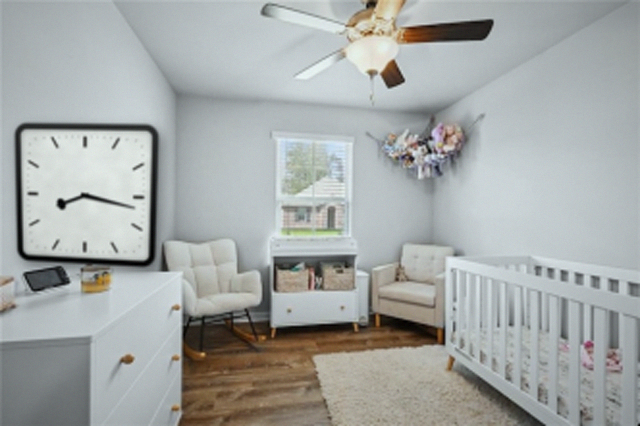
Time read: 8h17
